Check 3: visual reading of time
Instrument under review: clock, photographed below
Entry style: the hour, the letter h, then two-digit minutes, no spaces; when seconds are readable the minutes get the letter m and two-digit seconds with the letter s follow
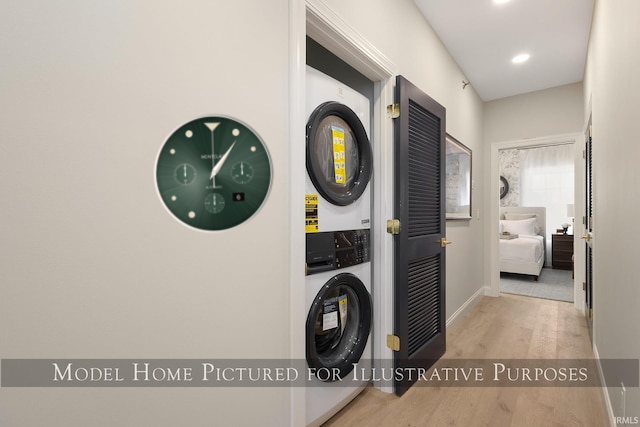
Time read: 1h06
